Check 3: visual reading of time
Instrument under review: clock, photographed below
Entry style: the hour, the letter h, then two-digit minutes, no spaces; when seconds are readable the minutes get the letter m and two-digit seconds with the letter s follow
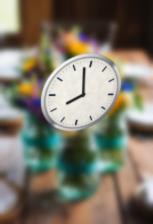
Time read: 7h58
